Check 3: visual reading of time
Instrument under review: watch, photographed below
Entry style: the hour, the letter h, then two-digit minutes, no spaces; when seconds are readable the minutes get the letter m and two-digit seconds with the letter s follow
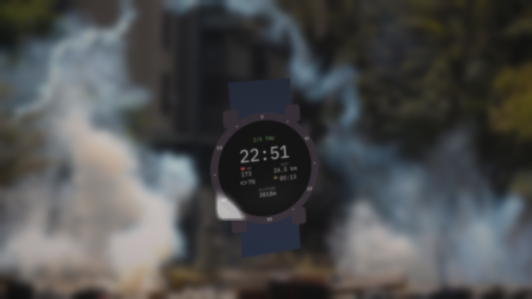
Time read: 22h51
